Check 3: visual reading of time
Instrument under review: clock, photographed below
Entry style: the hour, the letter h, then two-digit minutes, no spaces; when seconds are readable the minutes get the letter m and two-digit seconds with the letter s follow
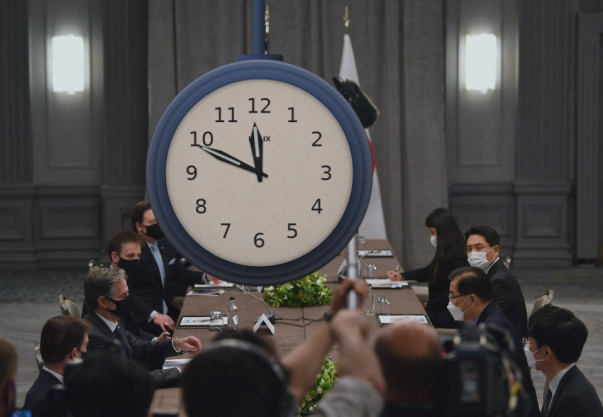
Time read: 11h49
